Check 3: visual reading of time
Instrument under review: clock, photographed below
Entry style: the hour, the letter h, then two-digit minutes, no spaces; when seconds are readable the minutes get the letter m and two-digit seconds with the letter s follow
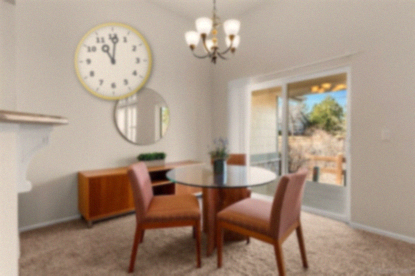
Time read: 11h01
